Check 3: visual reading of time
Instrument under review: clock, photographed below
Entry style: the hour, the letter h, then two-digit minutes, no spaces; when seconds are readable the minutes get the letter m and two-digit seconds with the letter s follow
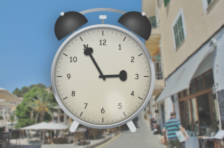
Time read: 2h55
